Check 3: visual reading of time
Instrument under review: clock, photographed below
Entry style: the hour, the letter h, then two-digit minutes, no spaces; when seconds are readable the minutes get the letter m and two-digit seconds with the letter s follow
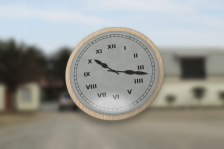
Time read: 10h17
